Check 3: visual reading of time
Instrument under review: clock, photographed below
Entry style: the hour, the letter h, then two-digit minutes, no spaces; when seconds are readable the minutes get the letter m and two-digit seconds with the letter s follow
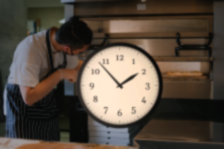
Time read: 1h53
